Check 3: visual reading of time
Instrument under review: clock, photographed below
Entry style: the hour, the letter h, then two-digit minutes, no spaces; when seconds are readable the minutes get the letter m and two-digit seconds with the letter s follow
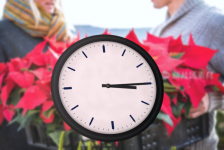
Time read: 3h15
